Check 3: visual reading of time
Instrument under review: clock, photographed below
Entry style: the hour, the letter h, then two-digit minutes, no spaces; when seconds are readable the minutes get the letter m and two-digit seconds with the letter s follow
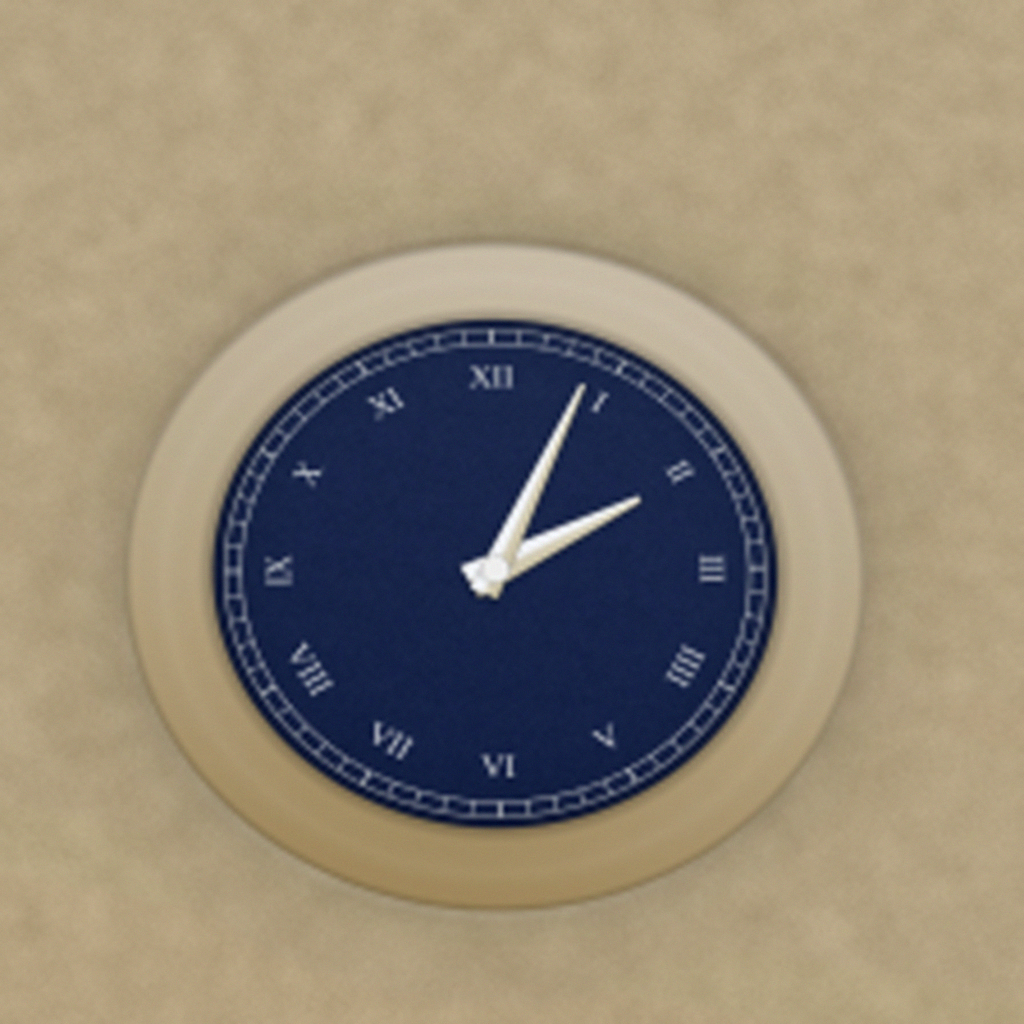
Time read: 2h04
